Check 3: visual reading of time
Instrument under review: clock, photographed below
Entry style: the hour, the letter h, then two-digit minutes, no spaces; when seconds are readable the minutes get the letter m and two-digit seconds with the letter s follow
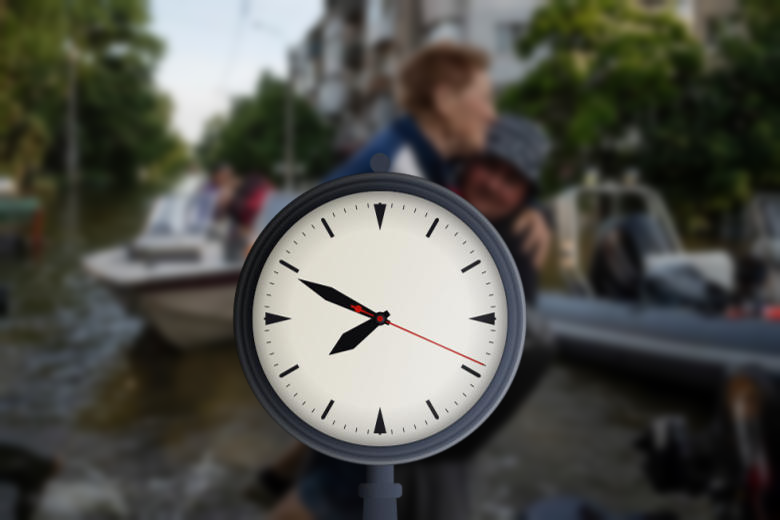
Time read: 7h49m19s
